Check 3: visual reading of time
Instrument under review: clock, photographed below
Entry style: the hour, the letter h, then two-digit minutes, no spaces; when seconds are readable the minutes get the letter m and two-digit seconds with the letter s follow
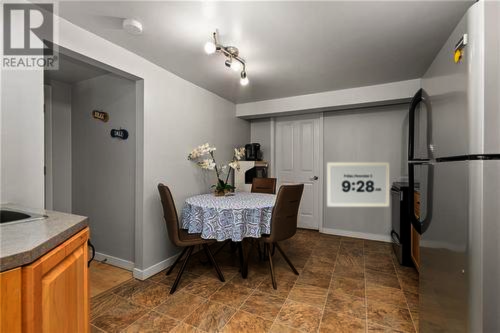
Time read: 9h28
